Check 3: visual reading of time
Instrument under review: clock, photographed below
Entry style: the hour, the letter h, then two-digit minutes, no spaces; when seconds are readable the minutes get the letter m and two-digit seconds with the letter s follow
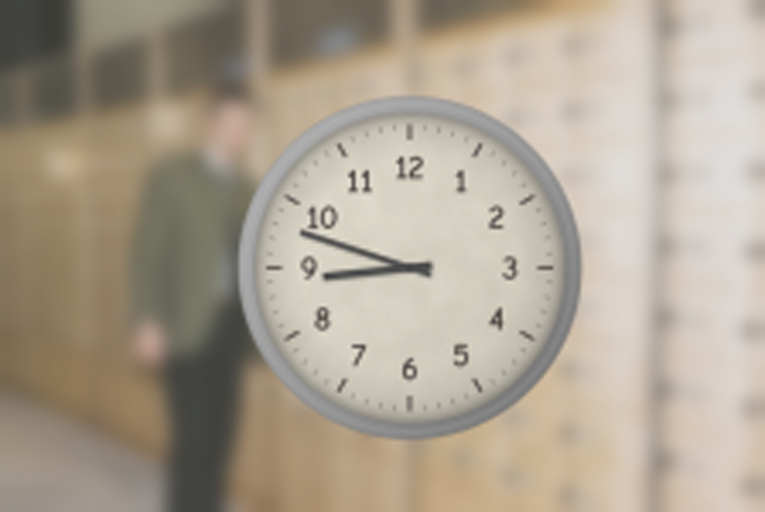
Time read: 8h48
